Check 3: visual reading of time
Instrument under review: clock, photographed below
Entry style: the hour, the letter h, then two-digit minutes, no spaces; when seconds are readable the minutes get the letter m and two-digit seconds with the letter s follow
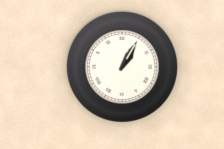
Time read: 1h05
